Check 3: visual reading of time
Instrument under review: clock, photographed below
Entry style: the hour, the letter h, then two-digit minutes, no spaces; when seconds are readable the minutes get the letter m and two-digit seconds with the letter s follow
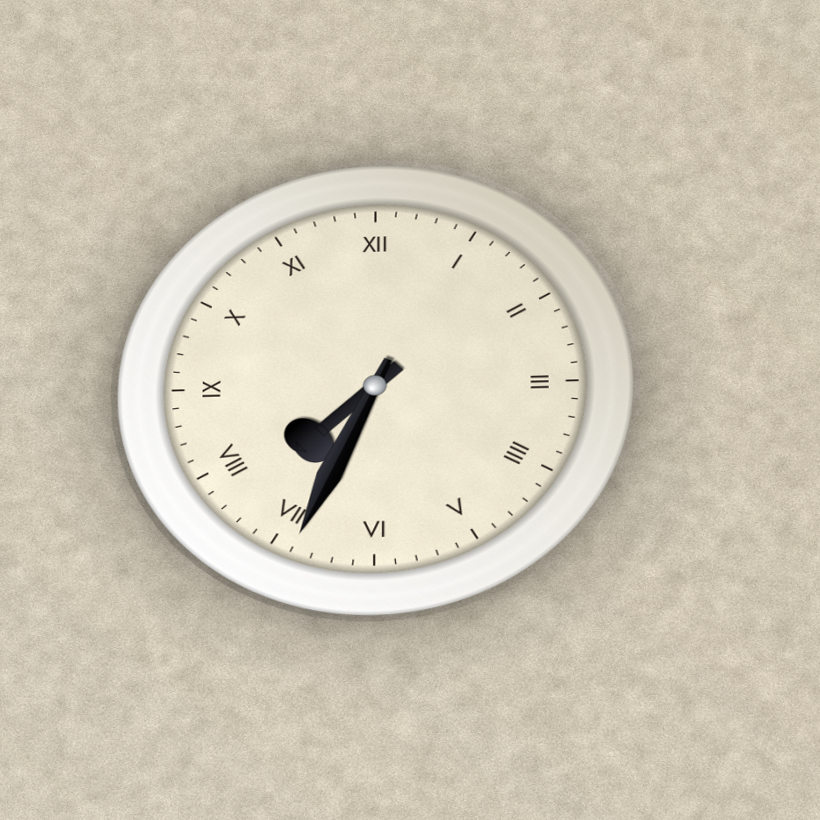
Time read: 7h34
